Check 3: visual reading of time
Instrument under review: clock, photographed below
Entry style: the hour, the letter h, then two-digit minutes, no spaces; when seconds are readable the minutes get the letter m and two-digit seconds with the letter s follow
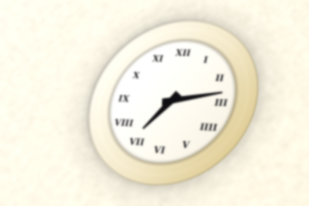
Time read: 7h13
